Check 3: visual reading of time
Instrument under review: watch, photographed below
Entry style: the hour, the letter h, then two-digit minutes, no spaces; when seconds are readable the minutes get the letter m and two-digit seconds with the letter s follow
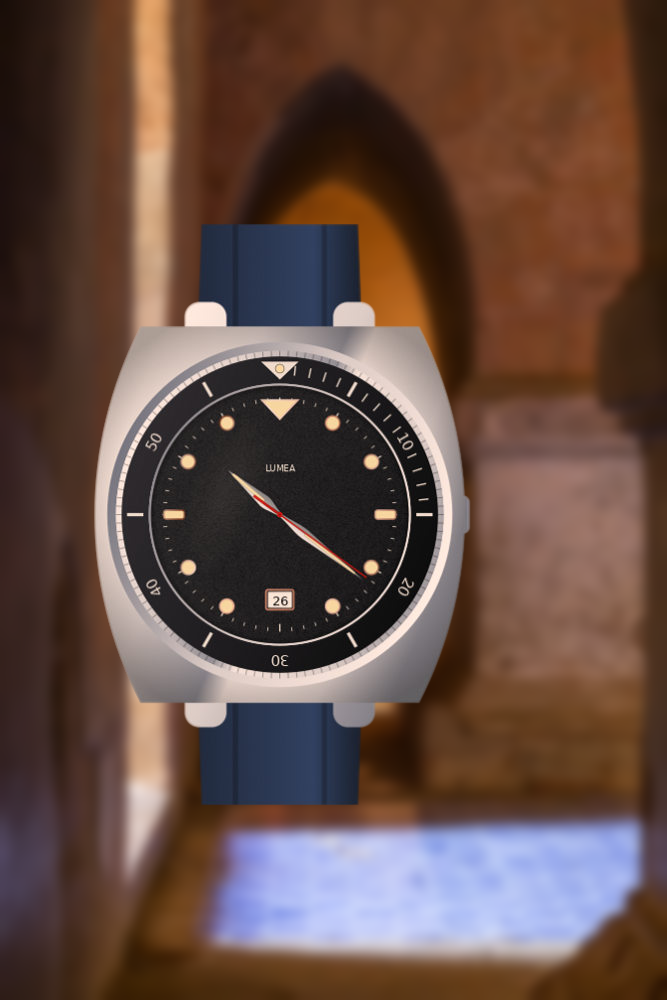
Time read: 10h21m21s
